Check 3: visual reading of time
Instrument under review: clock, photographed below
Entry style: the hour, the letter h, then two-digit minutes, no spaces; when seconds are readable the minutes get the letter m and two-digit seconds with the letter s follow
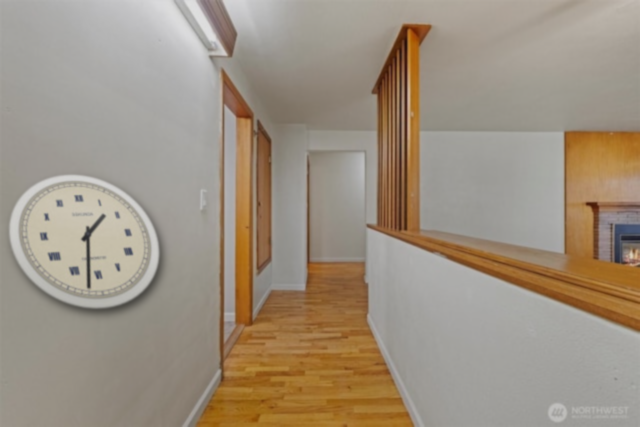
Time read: 1h32
